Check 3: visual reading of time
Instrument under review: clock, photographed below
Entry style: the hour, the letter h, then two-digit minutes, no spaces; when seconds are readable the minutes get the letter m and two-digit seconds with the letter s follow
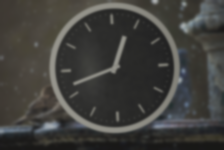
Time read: 12h42
